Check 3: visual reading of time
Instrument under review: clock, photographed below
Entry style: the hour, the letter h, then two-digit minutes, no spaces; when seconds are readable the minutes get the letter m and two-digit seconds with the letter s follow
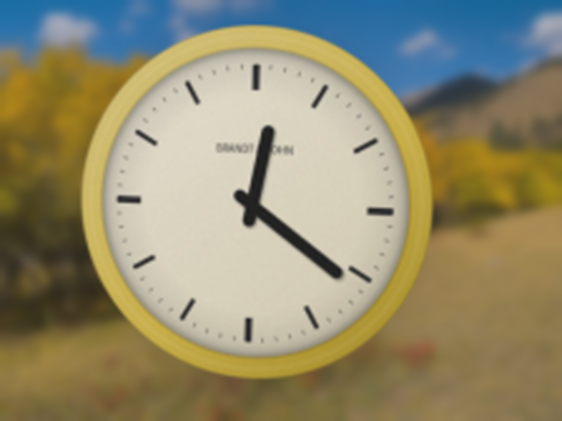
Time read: 12h21
